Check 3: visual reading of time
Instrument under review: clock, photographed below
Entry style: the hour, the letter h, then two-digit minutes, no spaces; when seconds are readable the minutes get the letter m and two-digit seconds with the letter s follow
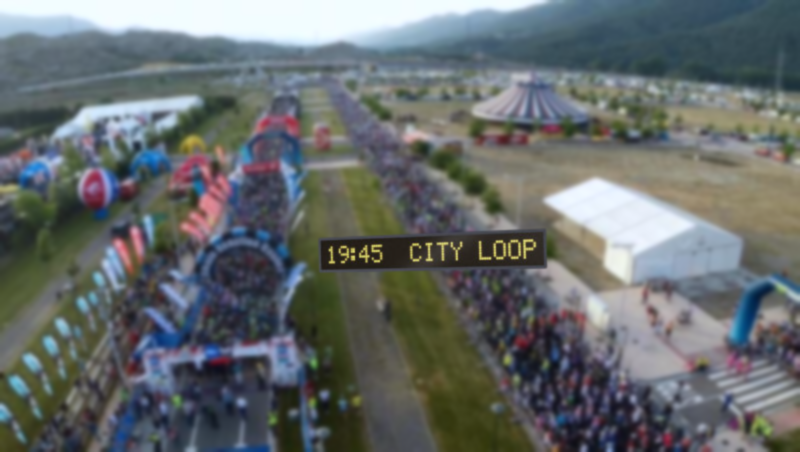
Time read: 19h45
